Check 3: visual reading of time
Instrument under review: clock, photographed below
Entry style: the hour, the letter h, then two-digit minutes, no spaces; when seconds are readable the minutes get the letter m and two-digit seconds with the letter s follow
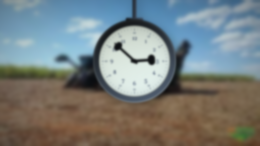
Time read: 2h52
